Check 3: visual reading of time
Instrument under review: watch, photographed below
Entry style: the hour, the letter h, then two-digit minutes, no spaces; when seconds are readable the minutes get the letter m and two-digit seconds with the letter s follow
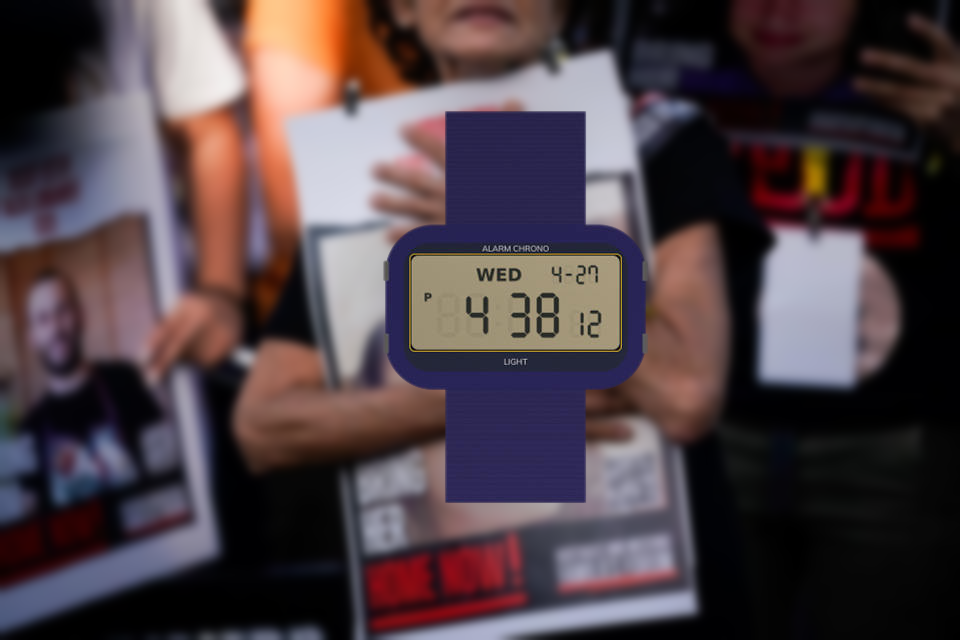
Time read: 4h38m12s
